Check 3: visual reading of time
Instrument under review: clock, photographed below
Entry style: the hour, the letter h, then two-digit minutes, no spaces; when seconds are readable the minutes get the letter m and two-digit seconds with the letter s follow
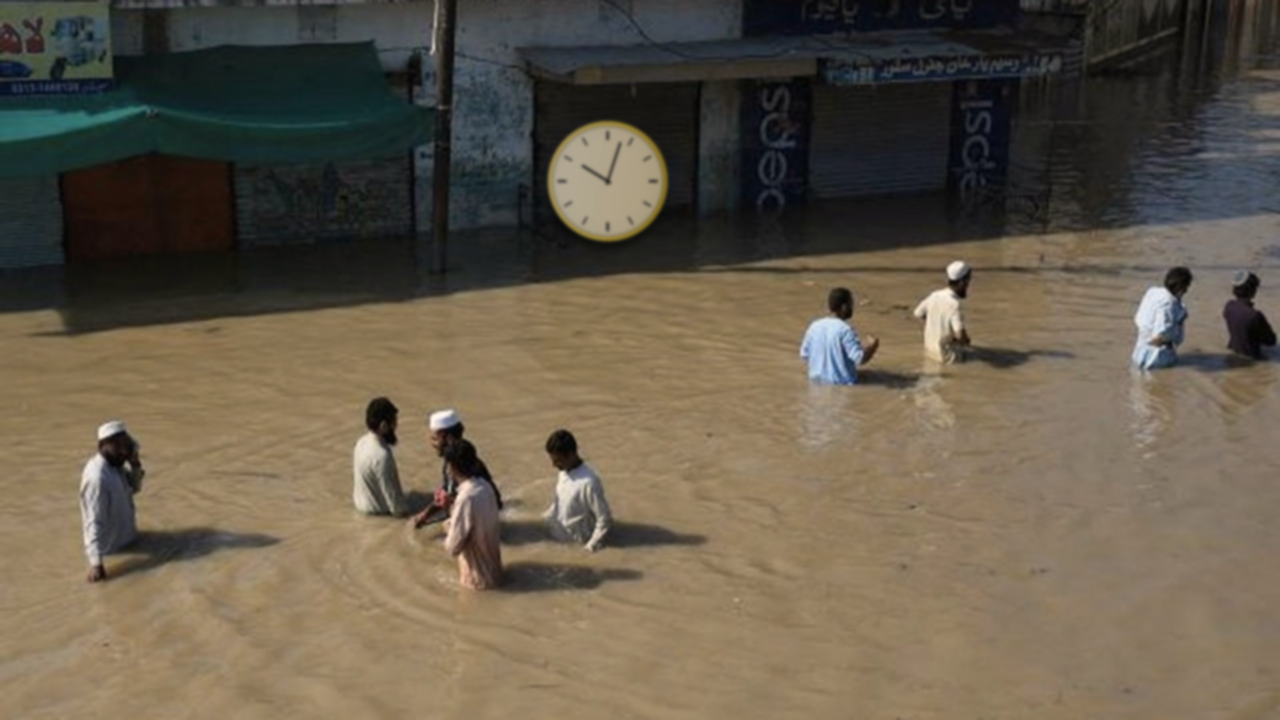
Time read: 10h03
